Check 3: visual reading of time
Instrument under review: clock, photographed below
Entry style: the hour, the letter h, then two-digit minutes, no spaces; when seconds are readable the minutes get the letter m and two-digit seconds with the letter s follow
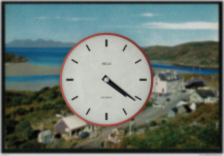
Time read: 4h21
